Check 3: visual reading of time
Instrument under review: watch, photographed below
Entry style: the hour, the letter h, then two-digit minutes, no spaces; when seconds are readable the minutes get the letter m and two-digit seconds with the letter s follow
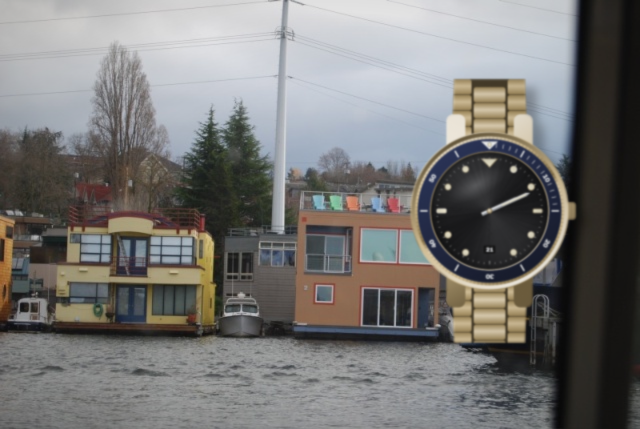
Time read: 2h11
